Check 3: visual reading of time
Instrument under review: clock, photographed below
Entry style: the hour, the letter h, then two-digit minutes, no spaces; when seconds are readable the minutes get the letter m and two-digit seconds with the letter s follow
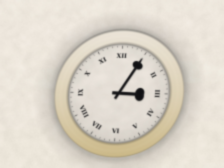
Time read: 3h05
